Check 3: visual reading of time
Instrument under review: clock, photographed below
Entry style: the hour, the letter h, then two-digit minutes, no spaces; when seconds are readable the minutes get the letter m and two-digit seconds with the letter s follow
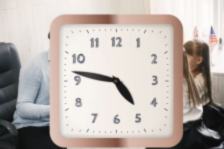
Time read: 4h47
